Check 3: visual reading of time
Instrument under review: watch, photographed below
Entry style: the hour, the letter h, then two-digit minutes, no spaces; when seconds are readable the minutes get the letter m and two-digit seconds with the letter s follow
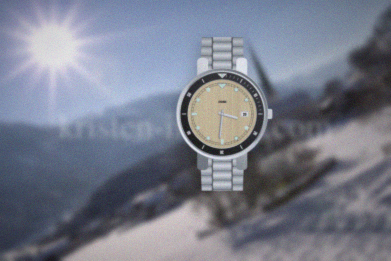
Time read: 3h31
